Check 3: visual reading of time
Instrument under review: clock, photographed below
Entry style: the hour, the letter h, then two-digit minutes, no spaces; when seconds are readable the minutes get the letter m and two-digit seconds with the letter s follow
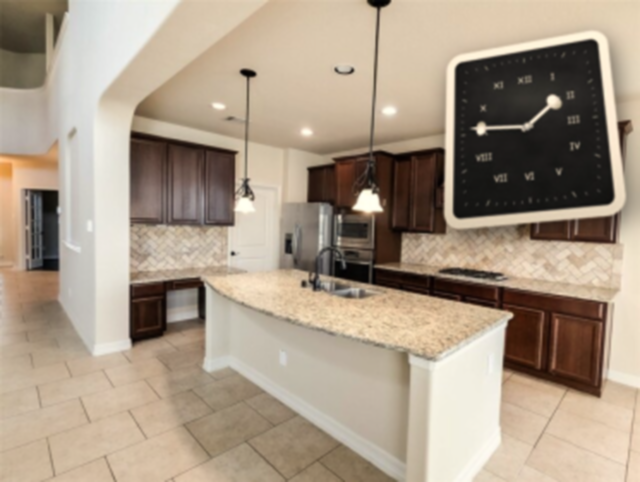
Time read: 1h46
